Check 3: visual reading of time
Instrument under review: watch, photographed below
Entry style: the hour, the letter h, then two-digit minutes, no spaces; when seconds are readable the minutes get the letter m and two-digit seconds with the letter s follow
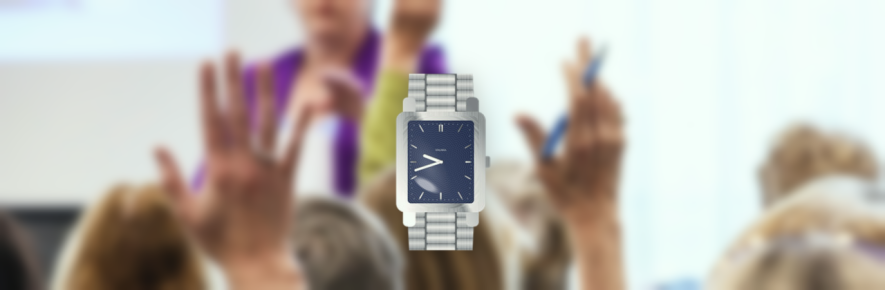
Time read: 9h42
